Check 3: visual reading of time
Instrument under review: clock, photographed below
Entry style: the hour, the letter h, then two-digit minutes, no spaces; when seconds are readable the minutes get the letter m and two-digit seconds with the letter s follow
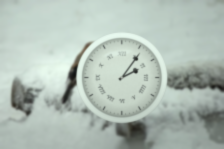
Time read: 2h06
